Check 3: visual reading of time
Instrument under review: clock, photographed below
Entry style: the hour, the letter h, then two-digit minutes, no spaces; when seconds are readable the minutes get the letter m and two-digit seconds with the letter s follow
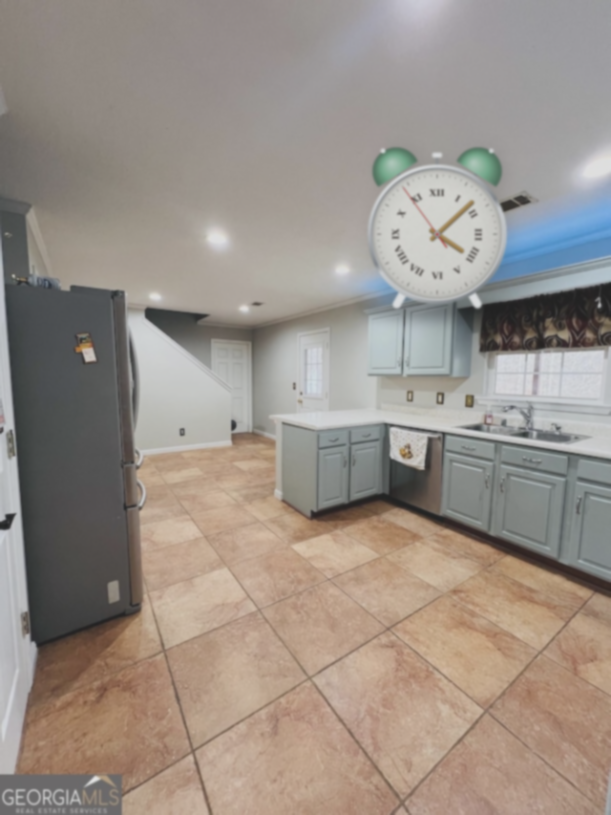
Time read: 4h07m54s
